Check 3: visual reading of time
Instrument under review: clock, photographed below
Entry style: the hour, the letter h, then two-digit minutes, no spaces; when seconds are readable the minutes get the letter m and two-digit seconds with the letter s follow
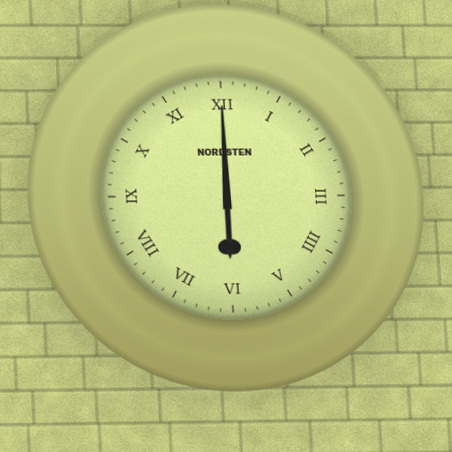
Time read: 6h00
